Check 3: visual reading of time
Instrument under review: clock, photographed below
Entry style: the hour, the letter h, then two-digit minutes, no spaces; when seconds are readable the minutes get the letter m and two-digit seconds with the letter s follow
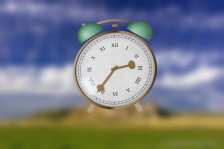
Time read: 2h36
